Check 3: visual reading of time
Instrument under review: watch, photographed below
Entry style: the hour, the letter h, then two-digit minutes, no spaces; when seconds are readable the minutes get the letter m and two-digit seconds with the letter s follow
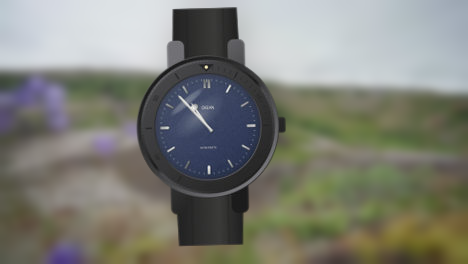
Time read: 10h53
